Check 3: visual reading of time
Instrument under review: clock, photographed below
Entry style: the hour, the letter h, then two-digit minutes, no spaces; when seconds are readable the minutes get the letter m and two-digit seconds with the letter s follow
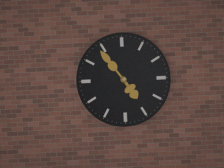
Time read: 4h54
